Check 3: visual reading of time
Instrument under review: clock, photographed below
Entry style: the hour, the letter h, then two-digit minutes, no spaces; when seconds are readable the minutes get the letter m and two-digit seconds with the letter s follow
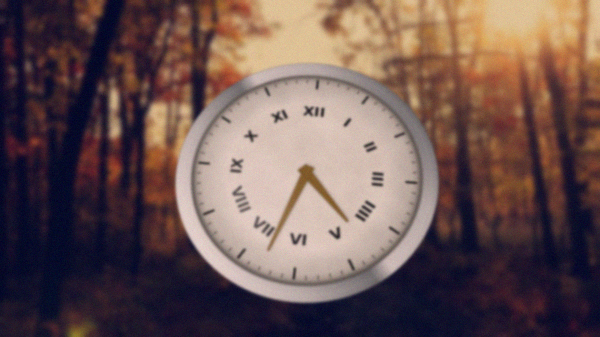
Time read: 4h33
